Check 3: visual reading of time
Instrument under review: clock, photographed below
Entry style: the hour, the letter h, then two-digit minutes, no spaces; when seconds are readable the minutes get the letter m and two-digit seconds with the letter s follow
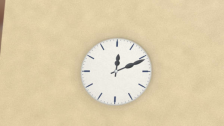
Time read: 12h11
